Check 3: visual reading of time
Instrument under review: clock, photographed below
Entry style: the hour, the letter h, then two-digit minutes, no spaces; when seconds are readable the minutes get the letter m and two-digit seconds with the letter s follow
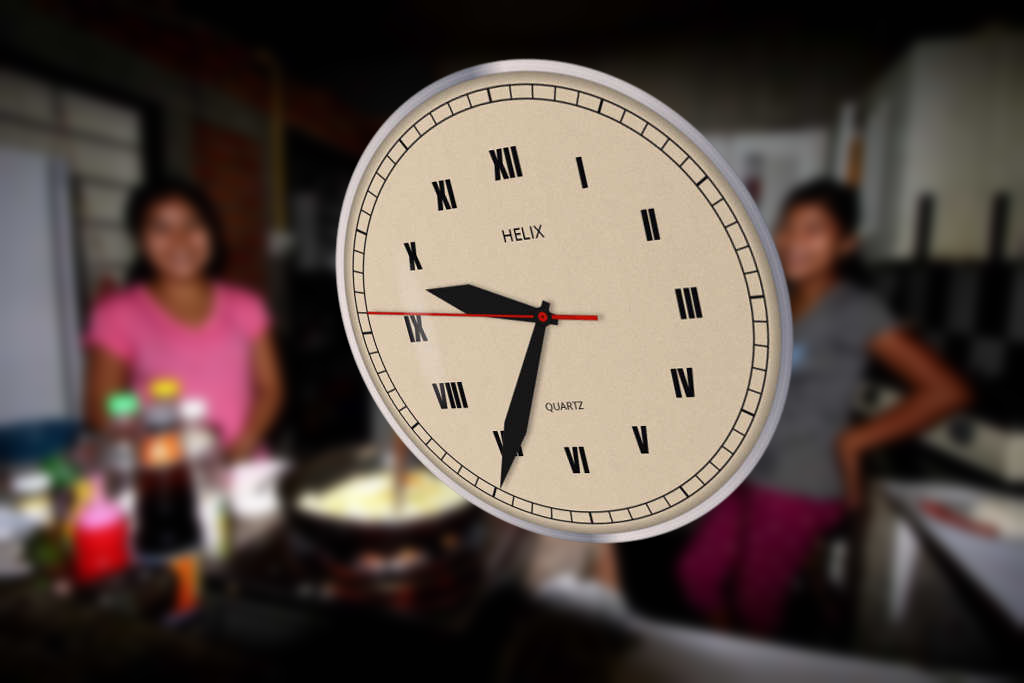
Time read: 9h34m46s
